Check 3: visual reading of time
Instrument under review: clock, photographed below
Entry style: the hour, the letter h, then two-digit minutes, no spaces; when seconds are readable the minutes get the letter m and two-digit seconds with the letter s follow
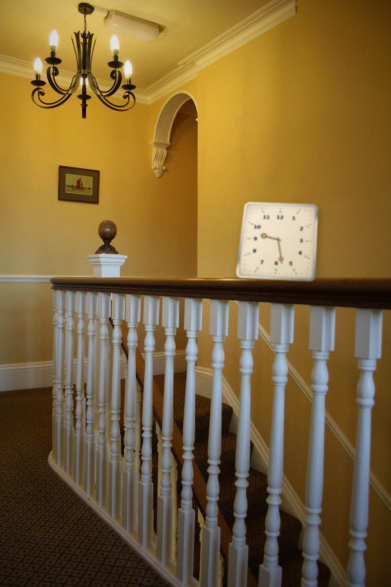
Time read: 9h28
